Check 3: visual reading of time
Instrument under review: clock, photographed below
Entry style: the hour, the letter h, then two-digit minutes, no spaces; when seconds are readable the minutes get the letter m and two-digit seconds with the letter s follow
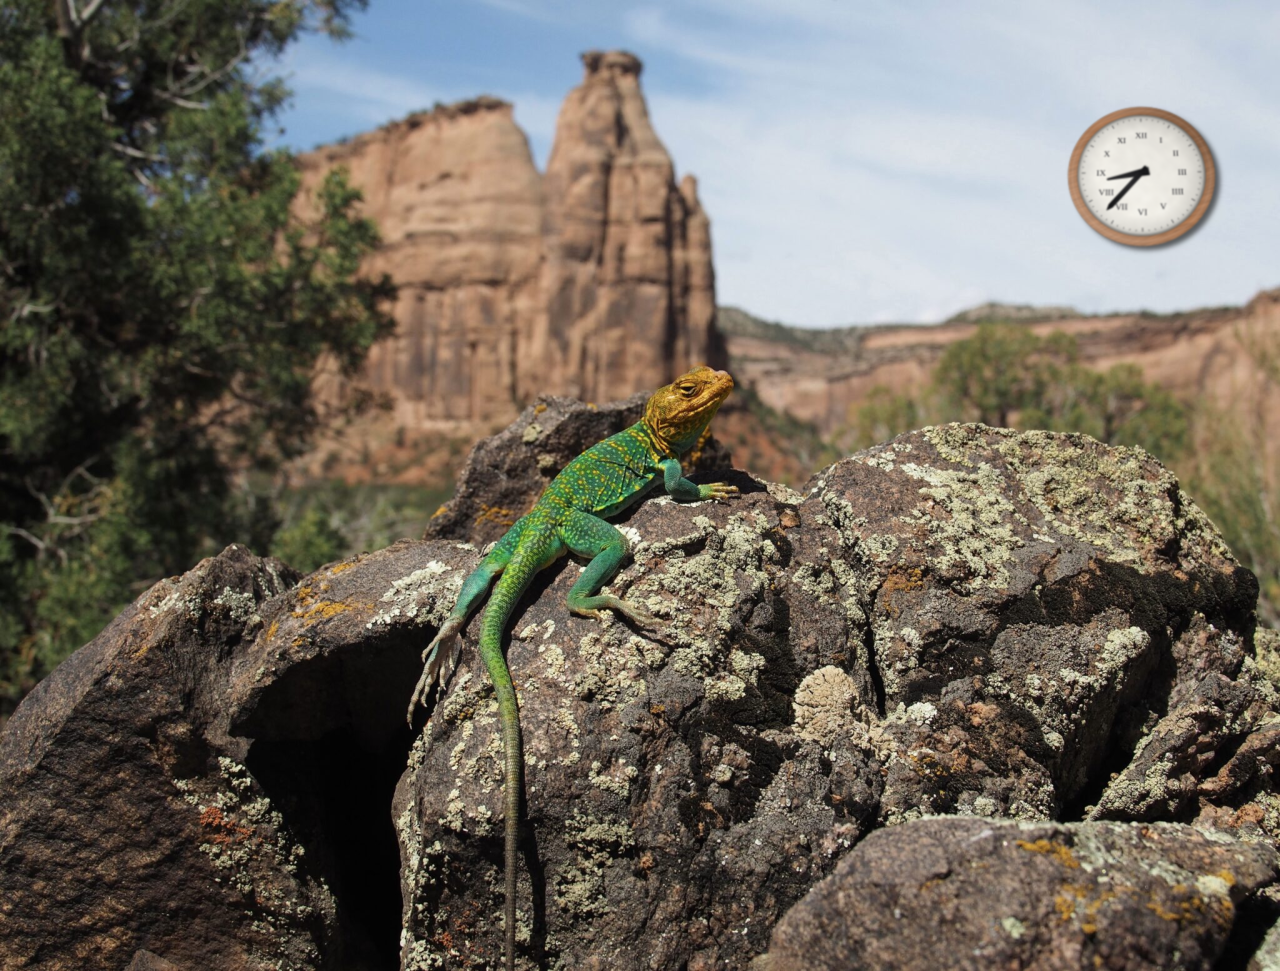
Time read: 8h37
